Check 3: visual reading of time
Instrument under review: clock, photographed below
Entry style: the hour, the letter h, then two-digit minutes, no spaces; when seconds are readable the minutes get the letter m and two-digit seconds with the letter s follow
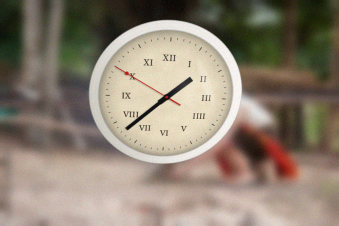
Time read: 1h37m50s
